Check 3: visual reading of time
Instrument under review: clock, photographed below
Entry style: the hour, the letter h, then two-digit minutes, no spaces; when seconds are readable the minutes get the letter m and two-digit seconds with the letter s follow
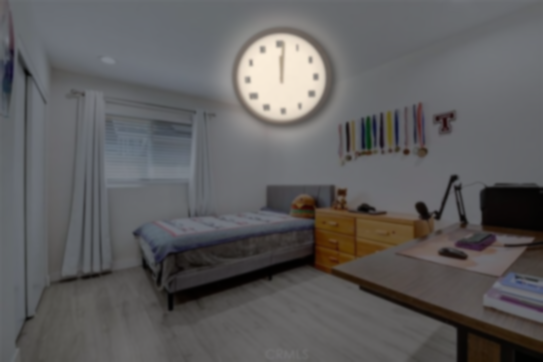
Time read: 12h01
